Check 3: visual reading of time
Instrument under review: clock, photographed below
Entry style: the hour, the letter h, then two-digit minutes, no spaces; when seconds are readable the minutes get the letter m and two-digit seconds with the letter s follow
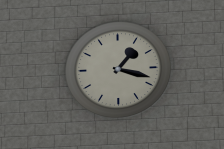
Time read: 1h18
